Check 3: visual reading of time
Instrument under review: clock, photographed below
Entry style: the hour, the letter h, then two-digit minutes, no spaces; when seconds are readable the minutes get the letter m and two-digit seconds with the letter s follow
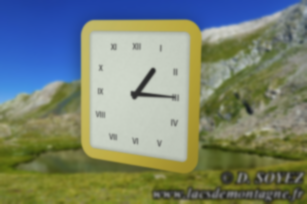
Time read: 1h15
